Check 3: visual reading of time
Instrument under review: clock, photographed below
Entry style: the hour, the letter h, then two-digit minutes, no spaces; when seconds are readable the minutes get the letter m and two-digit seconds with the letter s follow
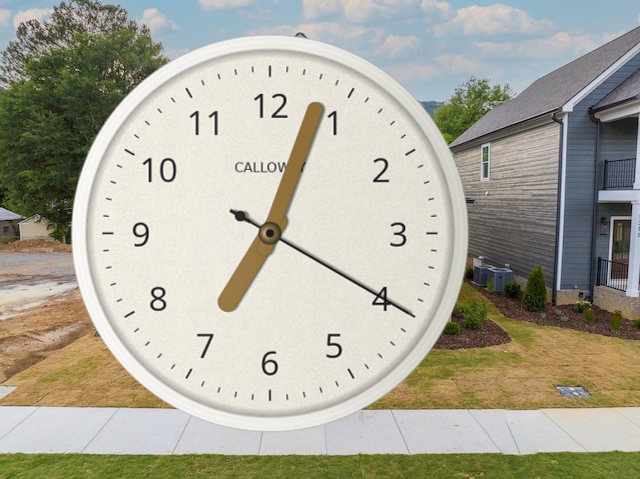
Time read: 7h03m20s
